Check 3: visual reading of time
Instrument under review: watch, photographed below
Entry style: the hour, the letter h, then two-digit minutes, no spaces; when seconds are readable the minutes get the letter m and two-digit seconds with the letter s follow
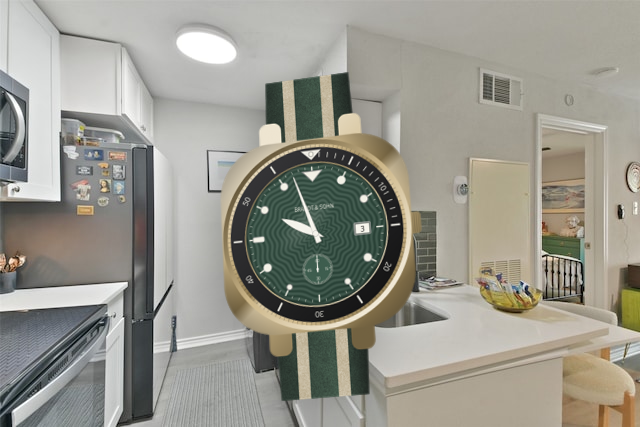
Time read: 9h57
